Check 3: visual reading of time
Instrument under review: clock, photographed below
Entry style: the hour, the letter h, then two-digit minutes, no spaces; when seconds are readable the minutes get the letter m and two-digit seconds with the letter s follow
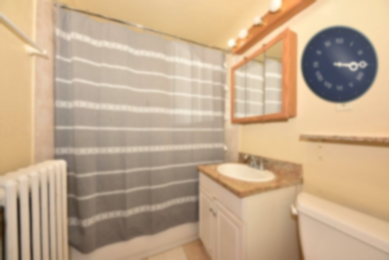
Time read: 3h15
